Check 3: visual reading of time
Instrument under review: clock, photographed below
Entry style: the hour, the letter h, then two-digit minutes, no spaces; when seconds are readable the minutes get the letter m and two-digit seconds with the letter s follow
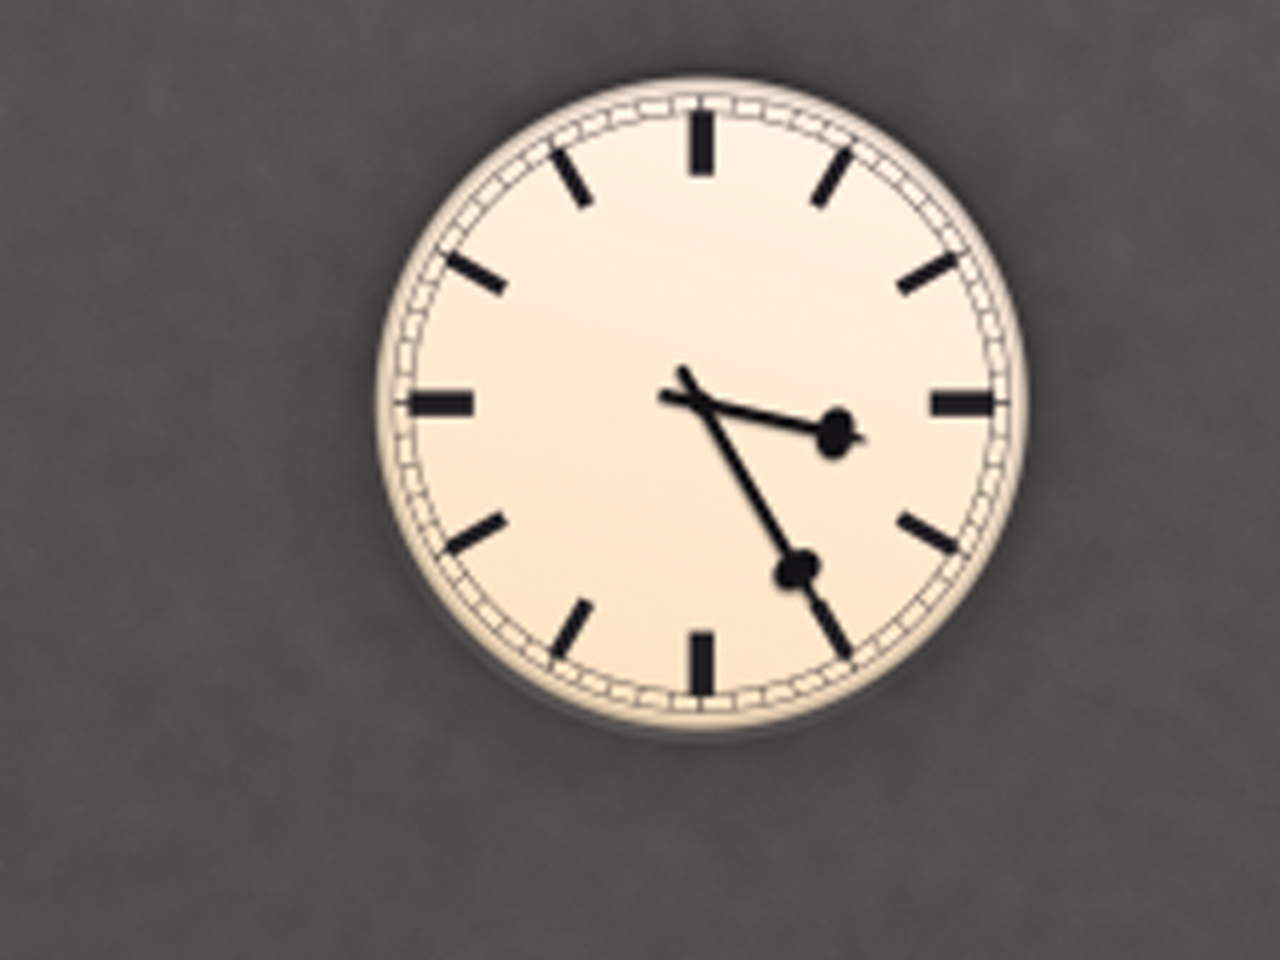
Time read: 3h25
